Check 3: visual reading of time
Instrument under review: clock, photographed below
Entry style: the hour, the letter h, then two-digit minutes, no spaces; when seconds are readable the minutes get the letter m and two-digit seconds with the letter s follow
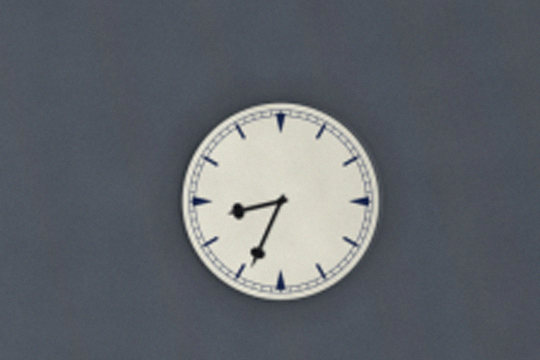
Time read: 8h34
